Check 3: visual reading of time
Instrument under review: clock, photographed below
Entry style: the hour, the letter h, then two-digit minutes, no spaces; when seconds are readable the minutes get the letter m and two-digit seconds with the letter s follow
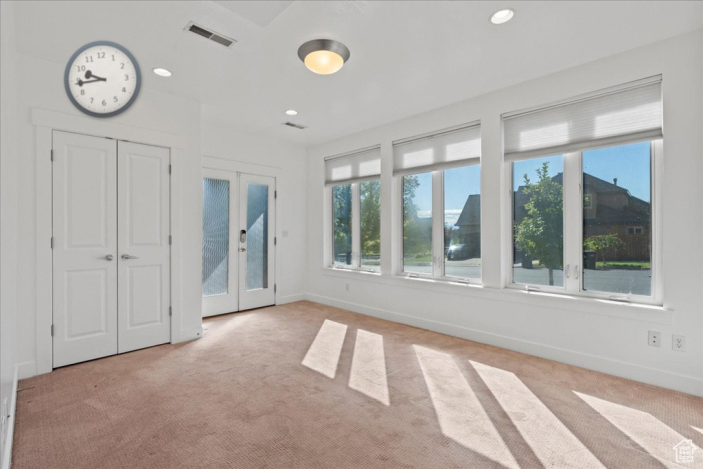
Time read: 9h44
